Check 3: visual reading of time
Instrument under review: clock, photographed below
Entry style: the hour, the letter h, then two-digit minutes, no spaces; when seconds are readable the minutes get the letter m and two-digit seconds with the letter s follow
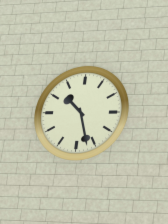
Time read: 10h27
